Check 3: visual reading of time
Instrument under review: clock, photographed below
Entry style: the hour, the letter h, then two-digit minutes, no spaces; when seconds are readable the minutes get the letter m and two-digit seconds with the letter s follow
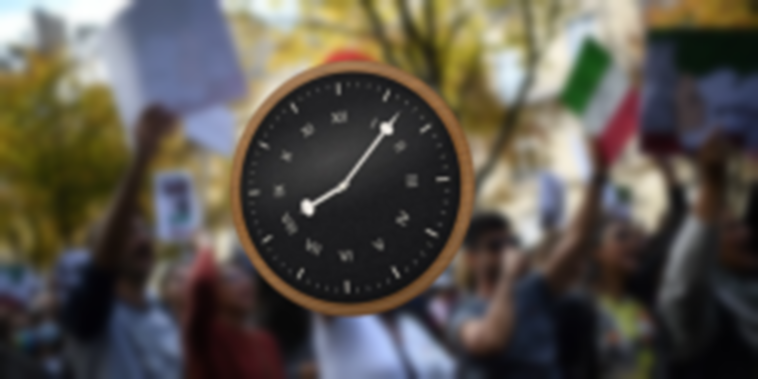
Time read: 8h07
